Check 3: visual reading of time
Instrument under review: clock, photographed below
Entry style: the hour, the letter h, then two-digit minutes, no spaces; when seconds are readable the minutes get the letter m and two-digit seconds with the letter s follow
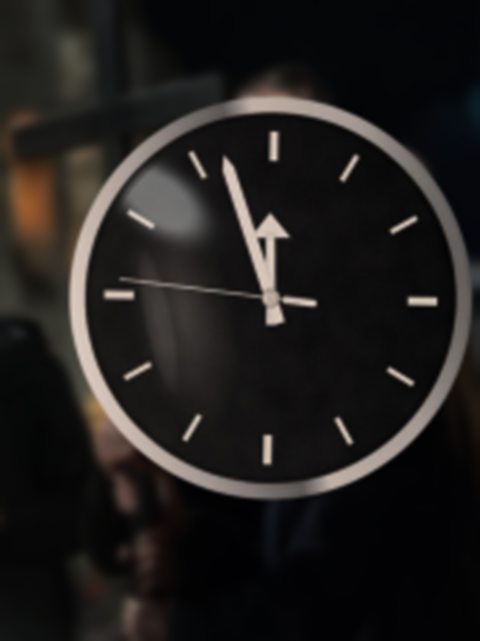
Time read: 11h56m46s
